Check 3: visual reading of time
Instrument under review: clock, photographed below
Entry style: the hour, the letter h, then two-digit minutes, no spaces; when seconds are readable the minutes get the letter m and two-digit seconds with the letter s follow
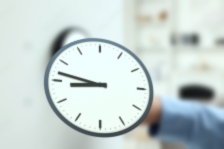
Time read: 8h47
